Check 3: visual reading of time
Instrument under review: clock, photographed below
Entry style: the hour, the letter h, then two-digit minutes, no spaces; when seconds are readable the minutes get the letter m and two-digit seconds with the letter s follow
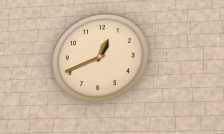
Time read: 12h41
